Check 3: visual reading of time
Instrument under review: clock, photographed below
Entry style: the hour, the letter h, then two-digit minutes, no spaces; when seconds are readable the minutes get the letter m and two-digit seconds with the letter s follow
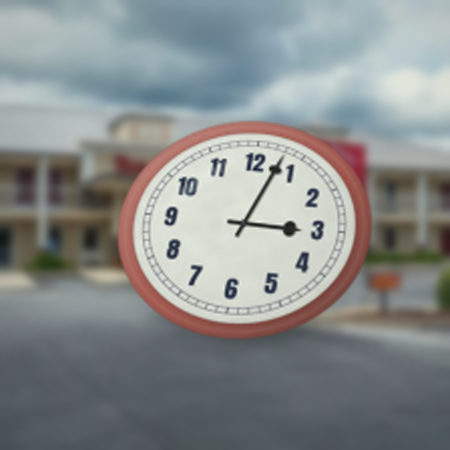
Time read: 3h03
